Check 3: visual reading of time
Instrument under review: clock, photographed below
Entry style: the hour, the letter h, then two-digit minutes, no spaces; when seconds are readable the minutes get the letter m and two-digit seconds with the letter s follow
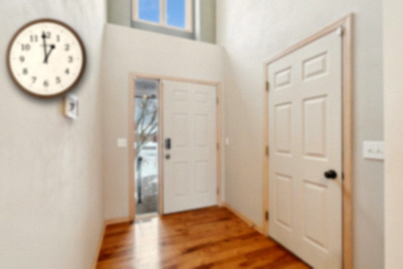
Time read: 12h59
